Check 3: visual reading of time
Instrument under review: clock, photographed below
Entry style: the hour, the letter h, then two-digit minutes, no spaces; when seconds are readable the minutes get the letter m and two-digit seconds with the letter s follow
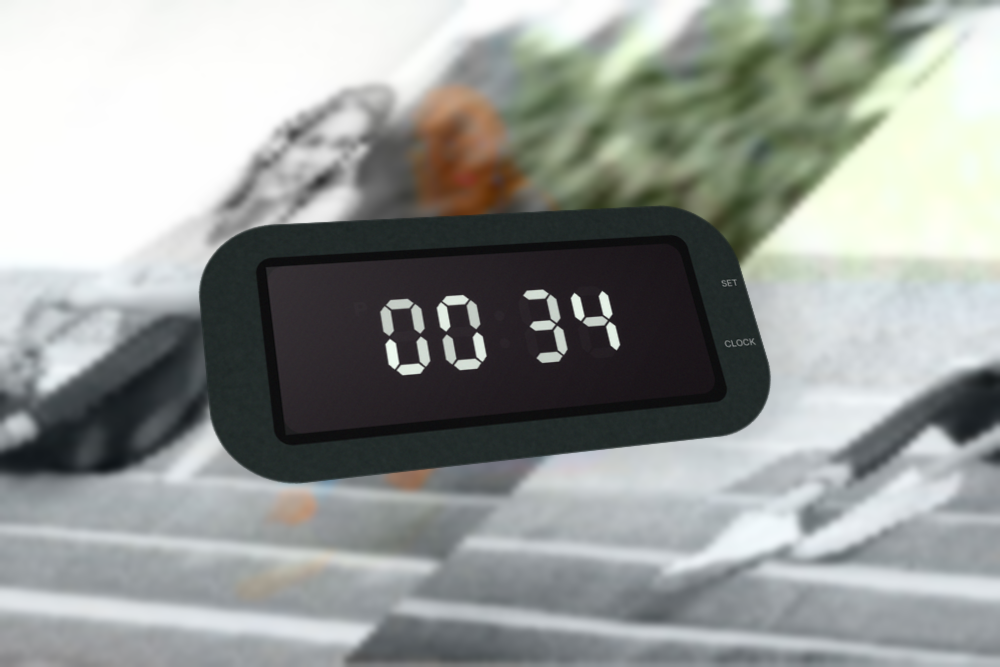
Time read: 0h34
